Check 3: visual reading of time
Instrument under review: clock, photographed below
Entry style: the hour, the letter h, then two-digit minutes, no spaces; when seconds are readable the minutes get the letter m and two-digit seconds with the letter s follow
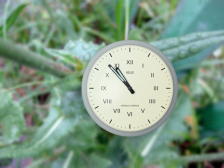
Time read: 10h53
